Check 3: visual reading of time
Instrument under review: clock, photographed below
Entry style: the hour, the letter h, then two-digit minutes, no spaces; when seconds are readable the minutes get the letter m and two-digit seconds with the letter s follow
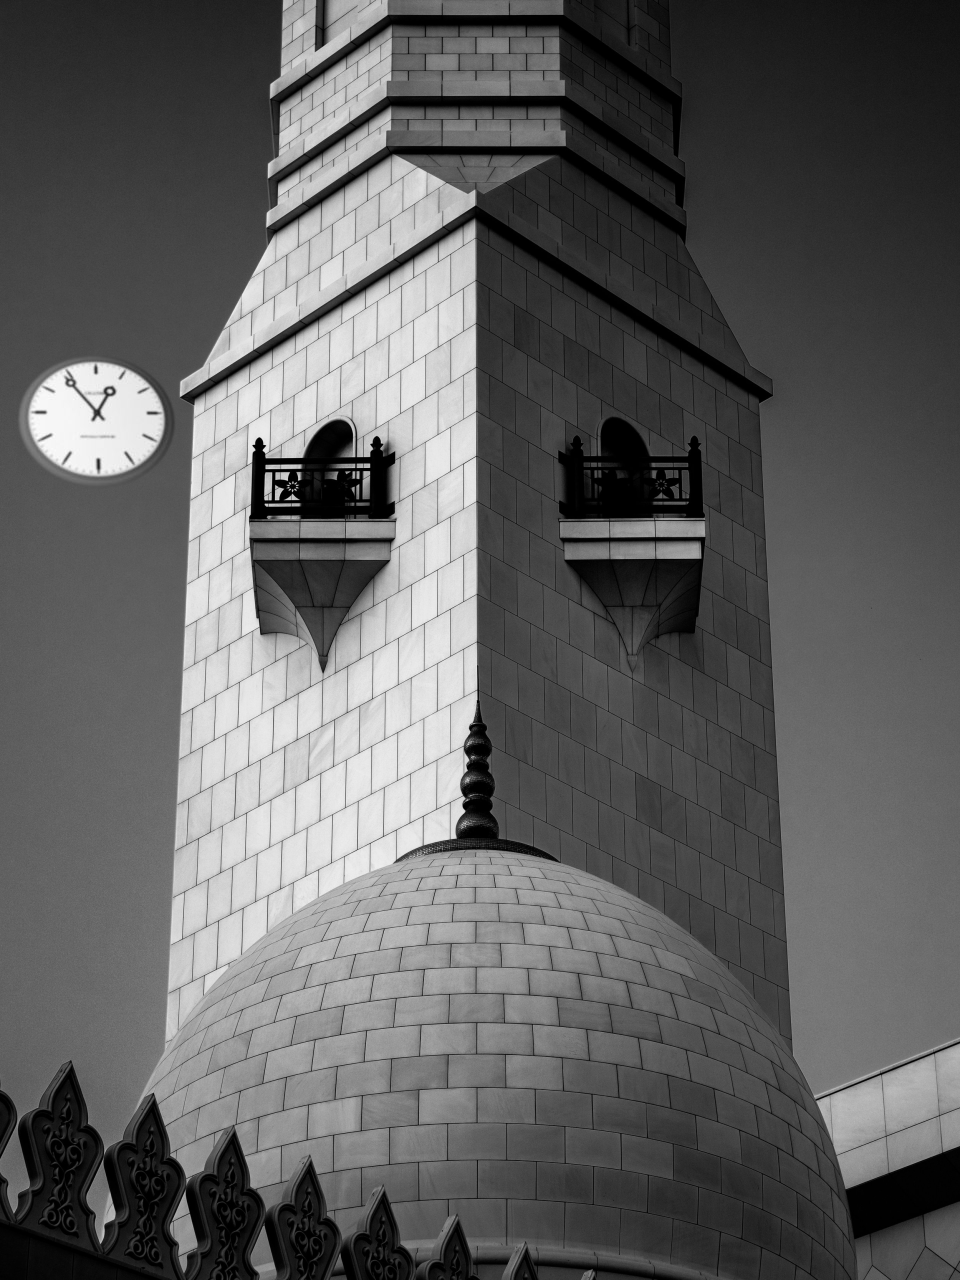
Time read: 12h54
